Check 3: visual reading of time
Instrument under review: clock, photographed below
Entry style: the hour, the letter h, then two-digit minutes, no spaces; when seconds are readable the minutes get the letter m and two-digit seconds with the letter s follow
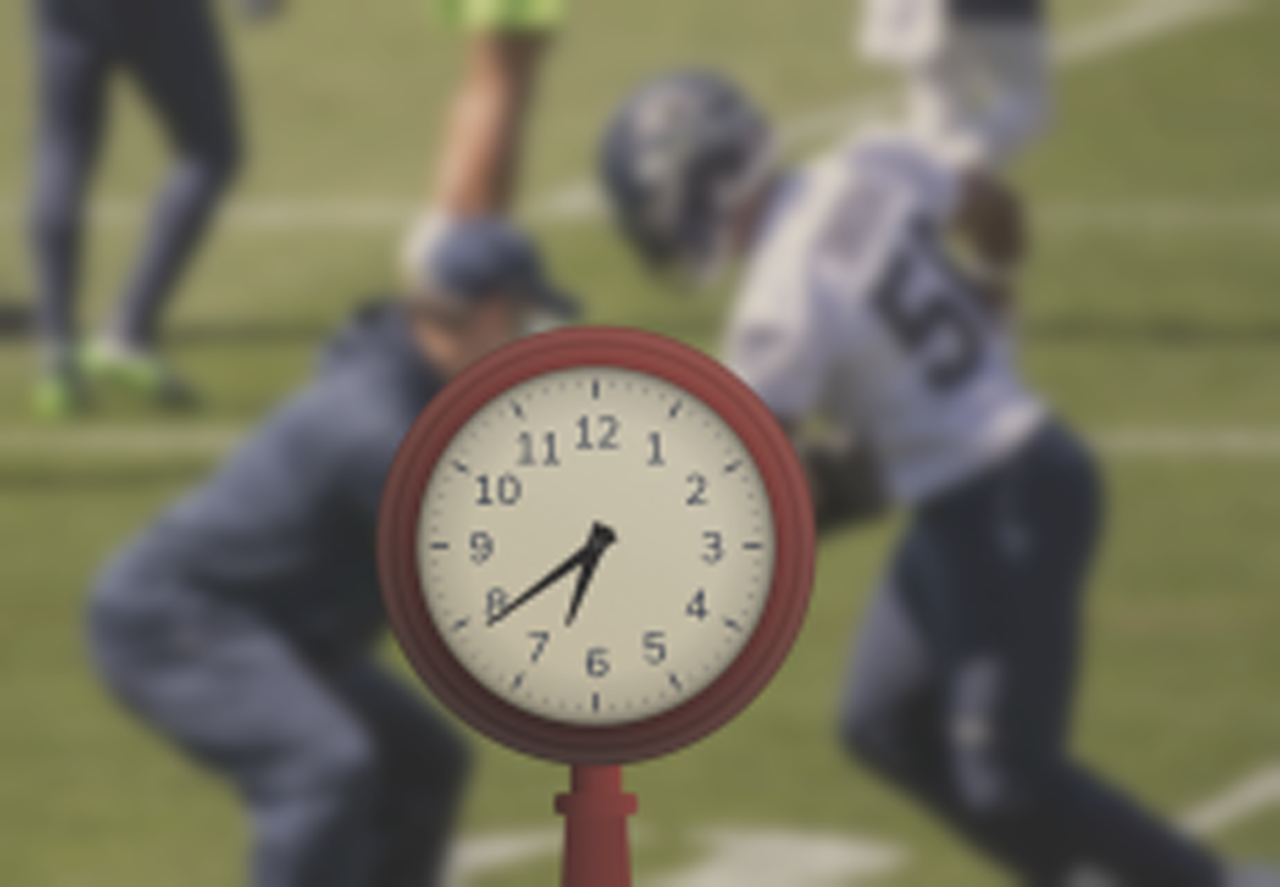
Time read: 6h39
